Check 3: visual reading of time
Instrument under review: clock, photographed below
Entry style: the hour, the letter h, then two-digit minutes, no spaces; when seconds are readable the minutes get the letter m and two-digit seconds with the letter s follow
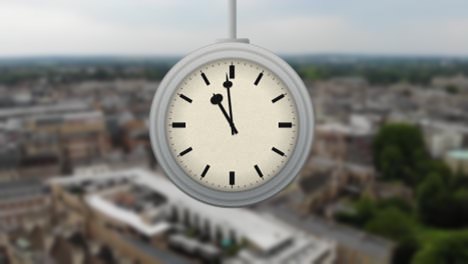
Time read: 10h59
